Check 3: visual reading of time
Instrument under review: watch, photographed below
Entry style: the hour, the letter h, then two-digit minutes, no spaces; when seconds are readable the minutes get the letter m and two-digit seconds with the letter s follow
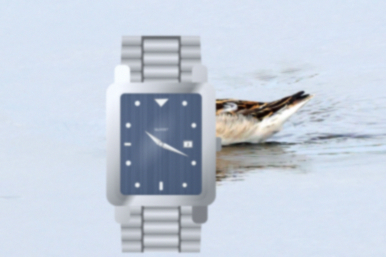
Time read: 10h19
